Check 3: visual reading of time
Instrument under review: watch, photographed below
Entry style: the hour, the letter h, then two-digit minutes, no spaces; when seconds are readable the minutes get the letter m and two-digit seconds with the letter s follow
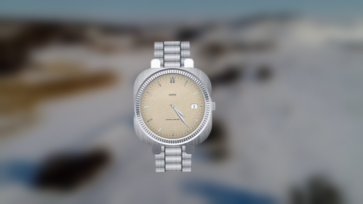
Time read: 4h24
